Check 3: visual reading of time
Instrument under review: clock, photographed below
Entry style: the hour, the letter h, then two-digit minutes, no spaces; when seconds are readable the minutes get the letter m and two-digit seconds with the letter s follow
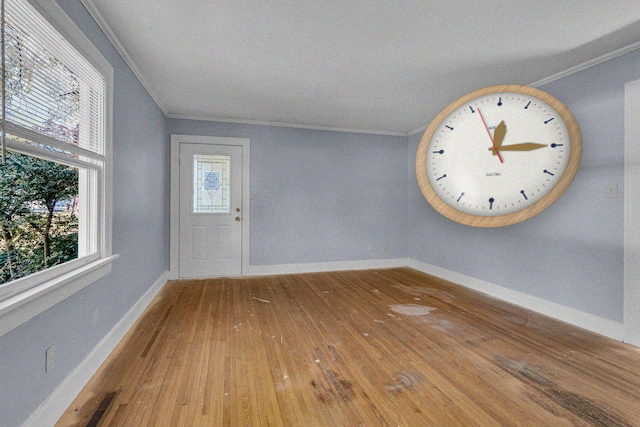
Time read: 12h14m56s
